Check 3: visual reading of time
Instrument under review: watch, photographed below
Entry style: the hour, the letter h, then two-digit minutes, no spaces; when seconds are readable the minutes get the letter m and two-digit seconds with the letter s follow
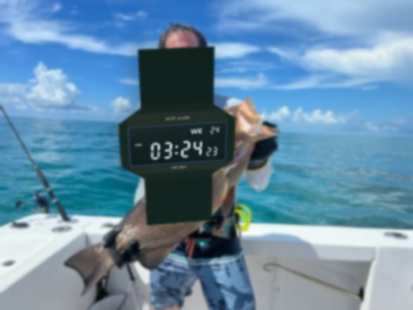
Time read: 3h24
